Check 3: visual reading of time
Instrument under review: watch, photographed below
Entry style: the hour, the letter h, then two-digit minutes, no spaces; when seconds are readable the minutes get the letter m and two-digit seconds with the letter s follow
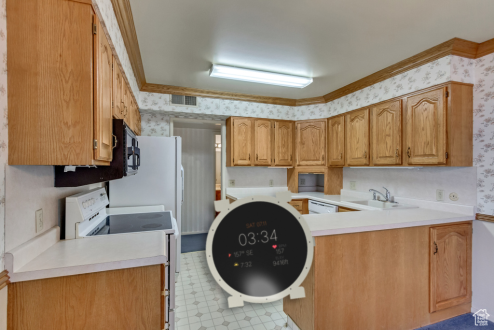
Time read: 3h34
